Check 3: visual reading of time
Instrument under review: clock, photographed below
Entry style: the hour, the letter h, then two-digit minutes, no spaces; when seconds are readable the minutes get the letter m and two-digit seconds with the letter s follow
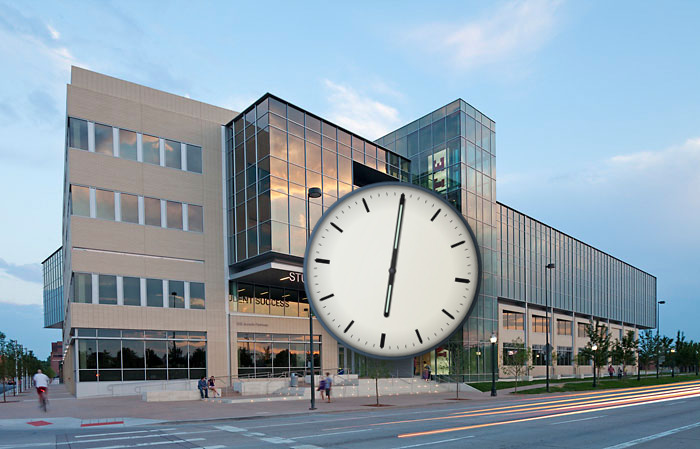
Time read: 6h00
